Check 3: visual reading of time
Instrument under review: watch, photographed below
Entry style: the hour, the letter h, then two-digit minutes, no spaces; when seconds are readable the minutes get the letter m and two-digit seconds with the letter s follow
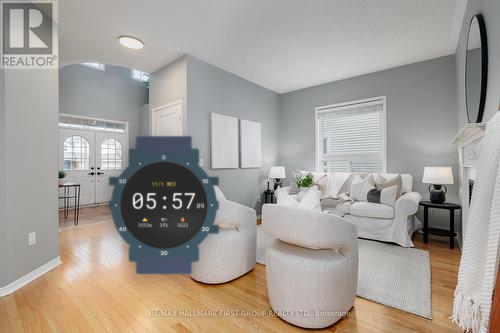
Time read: 5h57
